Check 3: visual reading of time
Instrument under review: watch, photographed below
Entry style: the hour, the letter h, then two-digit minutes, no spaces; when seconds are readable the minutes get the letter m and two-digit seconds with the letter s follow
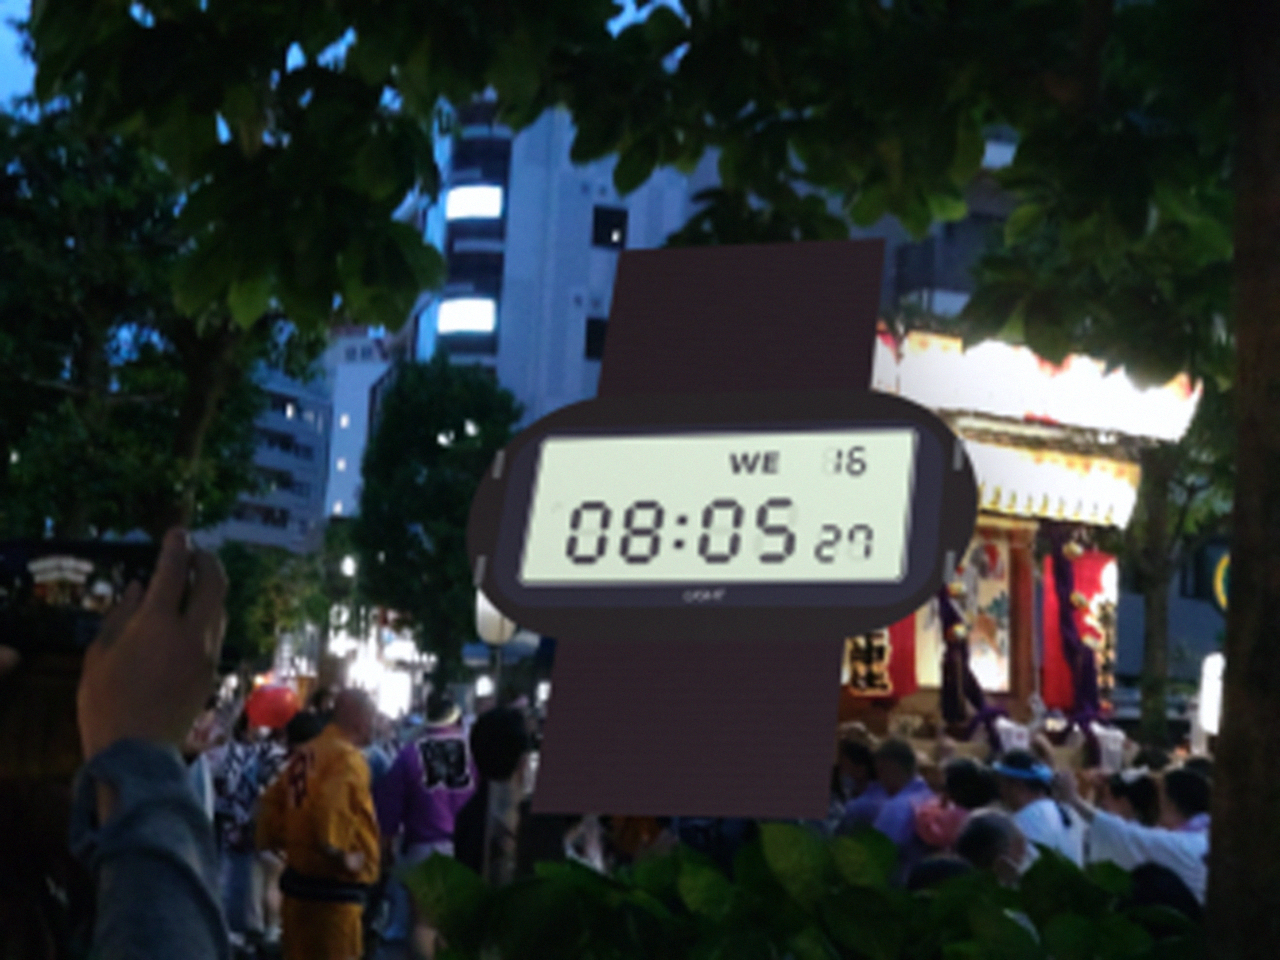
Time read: 8h05m27s
